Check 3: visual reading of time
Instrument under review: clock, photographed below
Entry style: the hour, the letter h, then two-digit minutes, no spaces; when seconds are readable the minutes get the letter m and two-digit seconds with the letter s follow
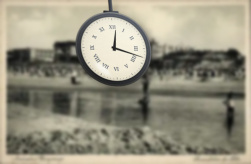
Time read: 12h18
